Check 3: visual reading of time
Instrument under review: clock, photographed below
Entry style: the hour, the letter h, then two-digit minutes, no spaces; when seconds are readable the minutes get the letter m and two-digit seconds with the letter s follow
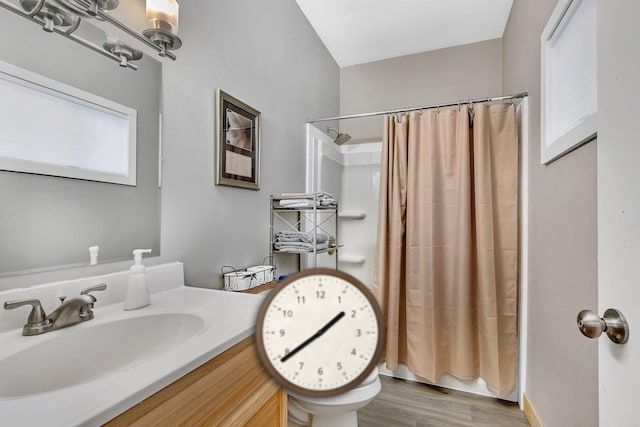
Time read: 1h39
